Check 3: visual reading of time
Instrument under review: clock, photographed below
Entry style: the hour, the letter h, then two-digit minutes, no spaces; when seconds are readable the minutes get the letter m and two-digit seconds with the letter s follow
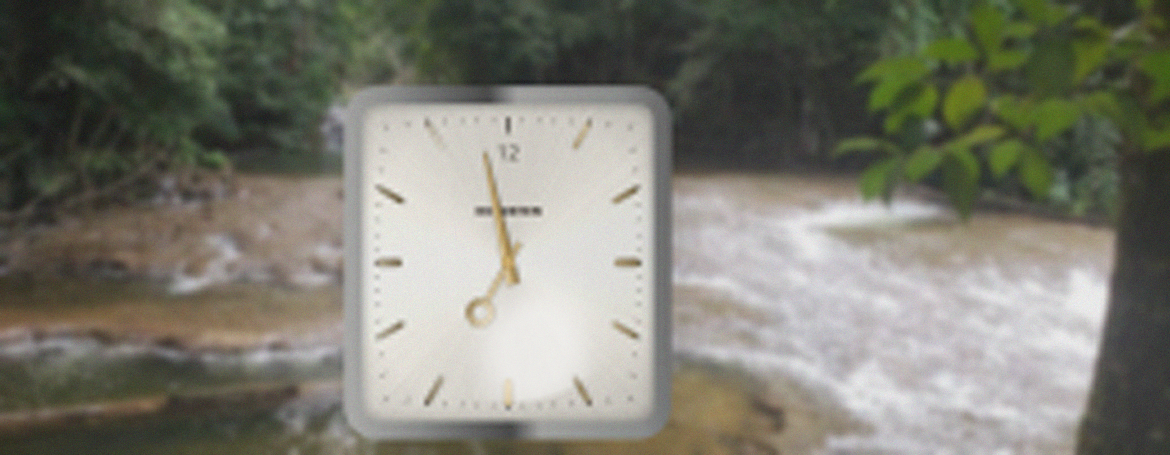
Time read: 6h58
